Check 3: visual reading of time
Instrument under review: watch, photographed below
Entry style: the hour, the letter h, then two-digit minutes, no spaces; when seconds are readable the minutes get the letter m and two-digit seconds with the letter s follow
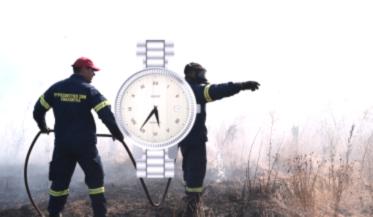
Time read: 5h36
